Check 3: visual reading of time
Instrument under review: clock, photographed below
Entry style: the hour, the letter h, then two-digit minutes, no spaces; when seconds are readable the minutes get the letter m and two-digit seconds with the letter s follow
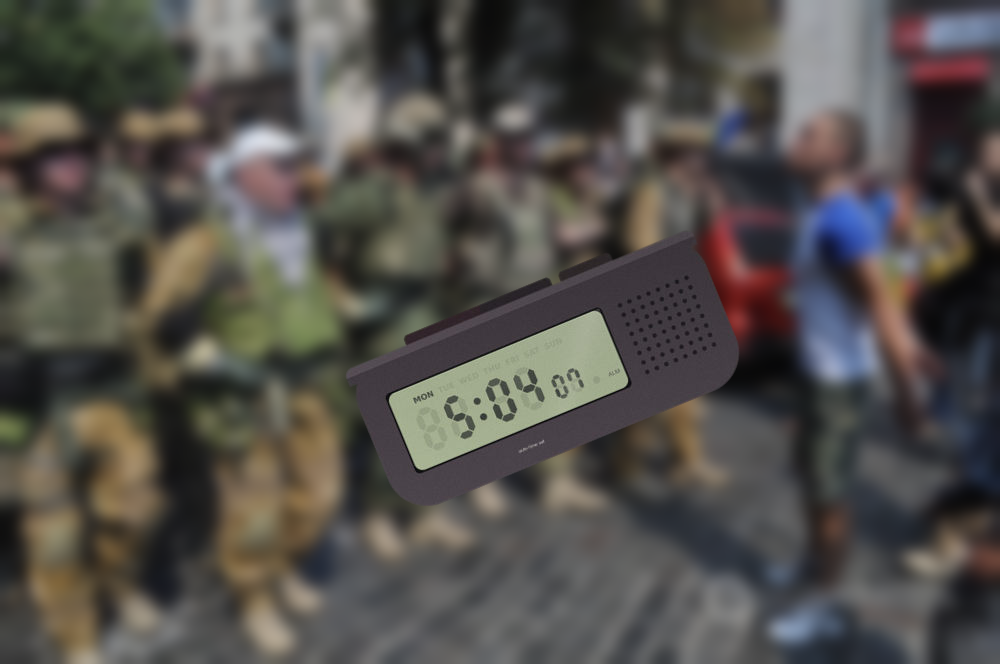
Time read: 5h04m07s
